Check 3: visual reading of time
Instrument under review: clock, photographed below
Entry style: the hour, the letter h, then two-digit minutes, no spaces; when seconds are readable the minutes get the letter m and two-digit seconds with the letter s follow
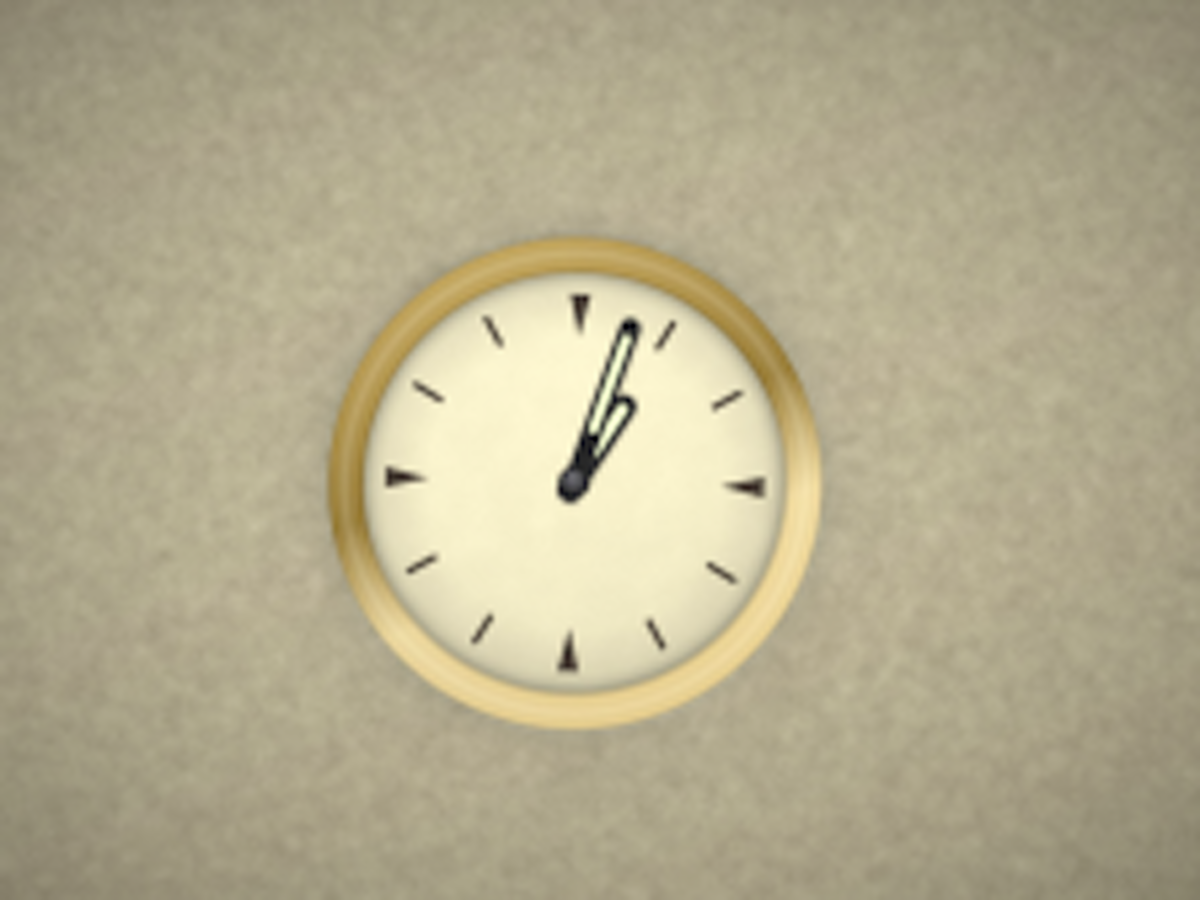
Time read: 1h03
